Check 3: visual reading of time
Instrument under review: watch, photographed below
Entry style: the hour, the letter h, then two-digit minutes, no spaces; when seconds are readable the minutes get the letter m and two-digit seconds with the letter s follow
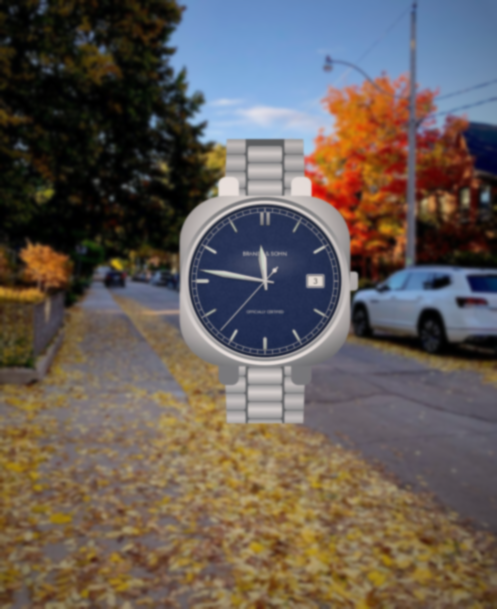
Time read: 11h46m37s
